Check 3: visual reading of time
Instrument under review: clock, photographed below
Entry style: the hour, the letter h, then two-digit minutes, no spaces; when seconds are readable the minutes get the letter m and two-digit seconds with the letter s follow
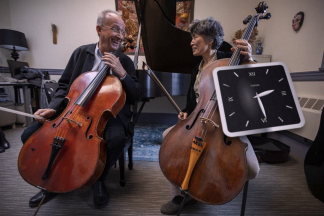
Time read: 2h29
